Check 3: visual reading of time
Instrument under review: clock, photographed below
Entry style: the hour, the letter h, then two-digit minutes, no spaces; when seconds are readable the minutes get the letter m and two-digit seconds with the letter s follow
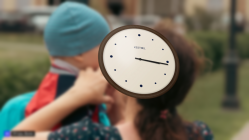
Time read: 3h16
